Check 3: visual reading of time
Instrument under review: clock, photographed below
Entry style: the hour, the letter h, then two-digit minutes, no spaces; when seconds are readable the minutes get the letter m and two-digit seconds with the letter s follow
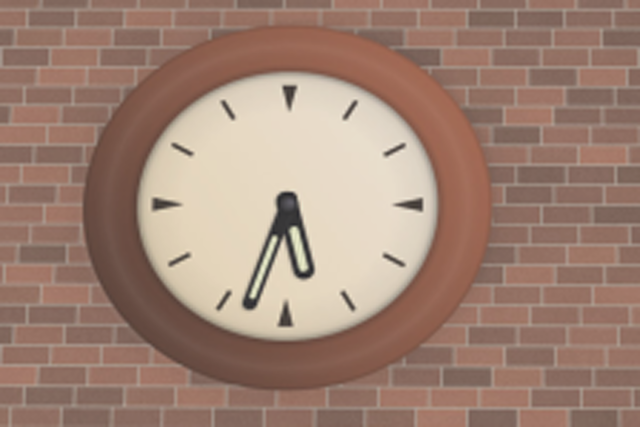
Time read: 5h33
